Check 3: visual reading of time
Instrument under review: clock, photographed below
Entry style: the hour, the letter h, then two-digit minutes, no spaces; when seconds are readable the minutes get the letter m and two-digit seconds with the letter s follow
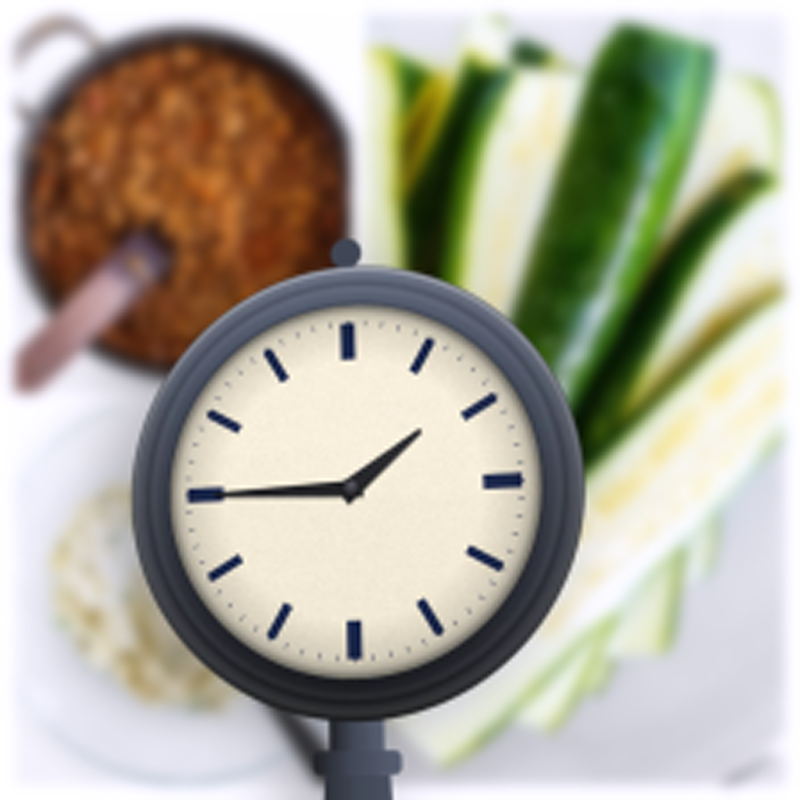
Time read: 1h45
